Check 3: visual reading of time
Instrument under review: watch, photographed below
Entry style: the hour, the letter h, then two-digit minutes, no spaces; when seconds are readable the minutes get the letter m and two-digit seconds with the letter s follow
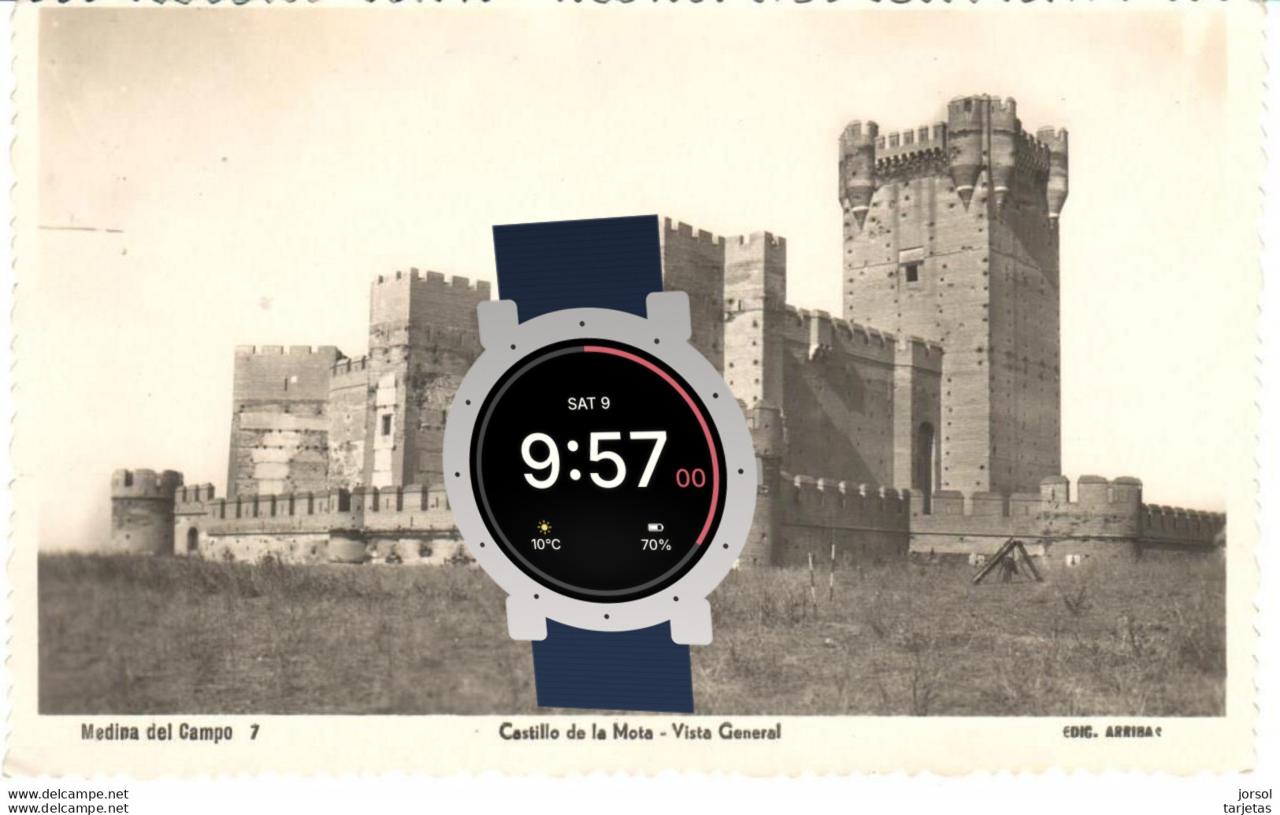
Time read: 9h57m00s
